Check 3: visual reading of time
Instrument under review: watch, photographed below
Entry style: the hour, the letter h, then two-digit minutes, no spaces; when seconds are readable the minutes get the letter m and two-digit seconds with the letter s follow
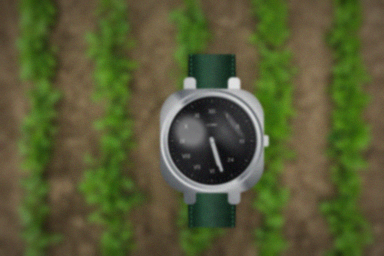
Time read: 5h27
